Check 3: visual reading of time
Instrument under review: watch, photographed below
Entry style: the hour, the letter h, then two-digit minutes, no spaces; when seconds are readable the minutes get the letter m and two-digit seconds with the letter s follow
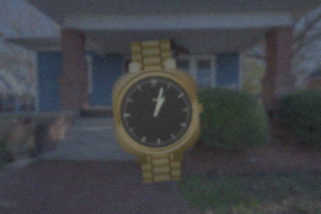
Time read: 1h03
